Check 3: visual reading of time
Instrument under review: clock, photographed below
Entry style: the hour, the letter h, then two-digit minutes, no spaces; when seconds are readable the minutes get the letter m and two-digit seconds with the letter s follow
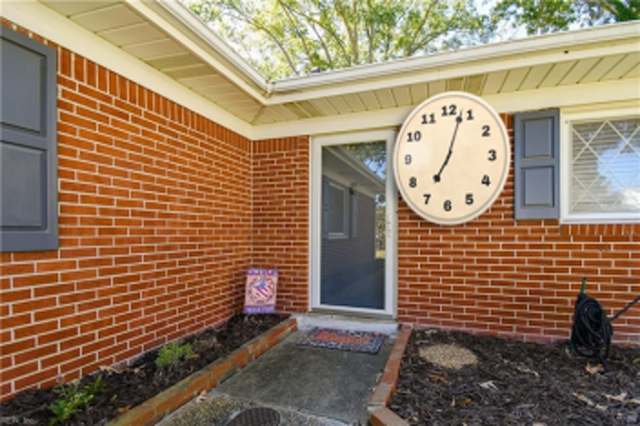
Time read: 7h03
